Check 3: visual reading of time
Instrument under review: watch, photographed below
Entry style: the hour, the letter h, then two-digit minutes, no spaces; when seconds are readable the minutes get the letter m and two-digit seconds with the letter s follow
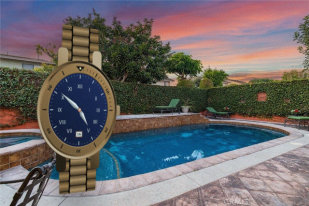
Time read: 4h51
